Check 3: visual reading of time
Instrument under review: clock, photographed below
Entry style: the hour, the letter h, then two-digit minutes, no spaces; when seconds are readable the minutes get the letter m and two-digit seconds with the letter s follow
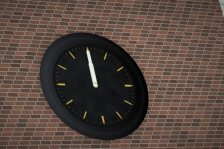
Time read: 12h00
